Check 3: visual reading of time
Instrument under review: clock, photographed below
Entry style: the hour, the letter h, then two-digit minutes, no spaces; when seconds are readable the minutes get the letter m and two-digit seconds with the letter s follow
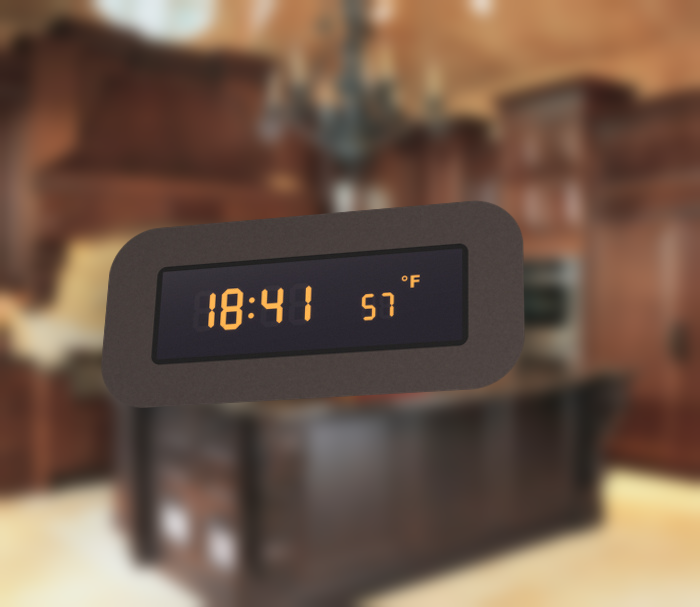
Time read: 18h41
